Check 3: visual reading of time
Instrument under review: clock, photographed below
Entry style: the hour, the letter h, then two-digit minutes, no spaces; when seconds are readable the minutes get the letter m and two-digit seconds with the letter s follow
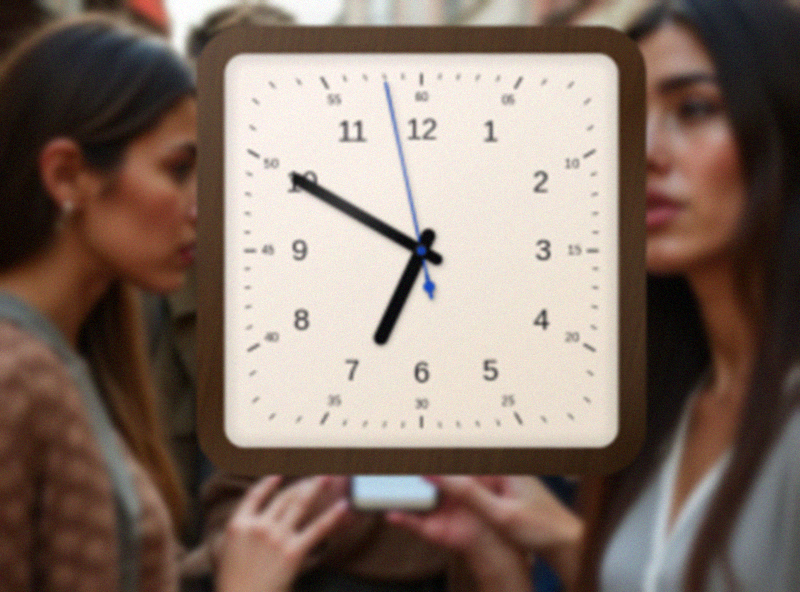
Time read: 6h49m58s
